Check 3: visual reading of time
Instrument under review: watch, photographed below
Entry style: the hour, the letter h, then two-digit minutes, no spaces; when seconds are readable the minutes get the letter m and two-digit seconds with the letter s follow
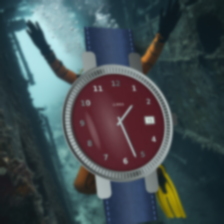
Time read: 1h27
